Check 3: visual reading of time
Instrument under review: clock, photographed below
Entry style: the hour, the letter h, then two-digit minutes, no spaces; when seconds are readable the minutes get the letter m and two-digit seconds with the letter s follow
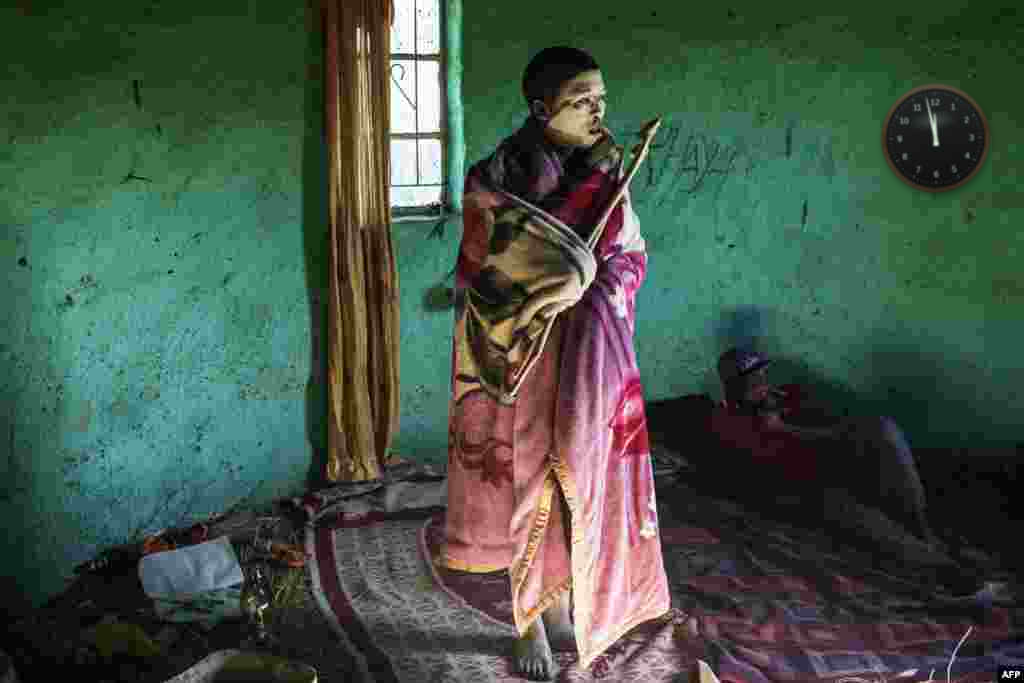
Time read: 11h58
